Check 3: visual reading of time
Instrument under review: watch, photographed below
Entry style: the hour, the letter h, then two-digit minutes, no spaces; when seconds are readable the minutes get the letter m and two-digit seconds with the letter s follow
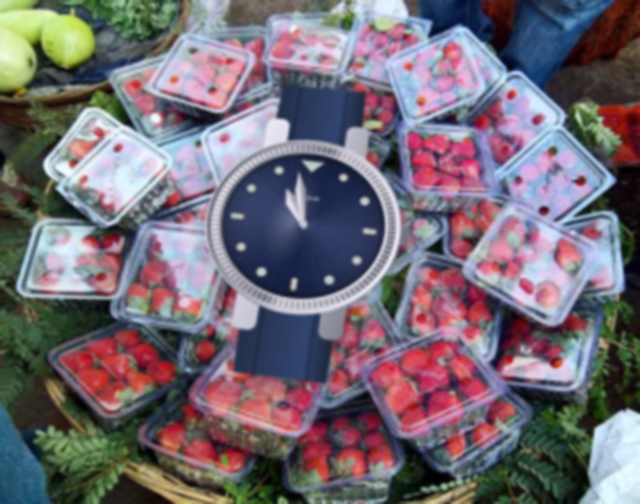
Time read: 10h58
